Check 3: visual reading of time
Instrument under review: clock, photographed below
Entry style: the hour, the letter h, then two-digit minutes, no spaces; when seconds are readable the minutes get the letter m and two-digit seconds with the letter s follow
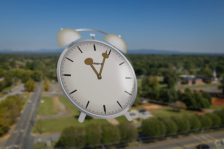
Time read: 11h04
